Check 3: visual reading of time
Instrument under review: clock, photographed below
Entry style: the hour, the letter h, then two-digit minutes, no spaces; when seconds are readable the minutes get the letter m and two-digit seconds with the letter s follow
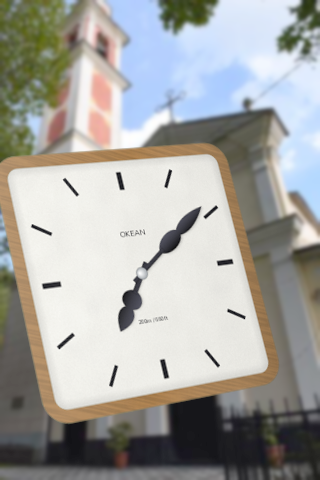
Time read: 7h09
